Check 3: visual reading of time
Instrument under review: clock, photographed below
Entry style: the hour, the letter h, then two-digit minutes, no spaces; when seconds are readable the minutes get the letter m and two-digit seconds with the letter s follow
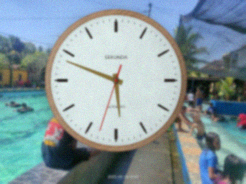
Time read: 5h48m33s
